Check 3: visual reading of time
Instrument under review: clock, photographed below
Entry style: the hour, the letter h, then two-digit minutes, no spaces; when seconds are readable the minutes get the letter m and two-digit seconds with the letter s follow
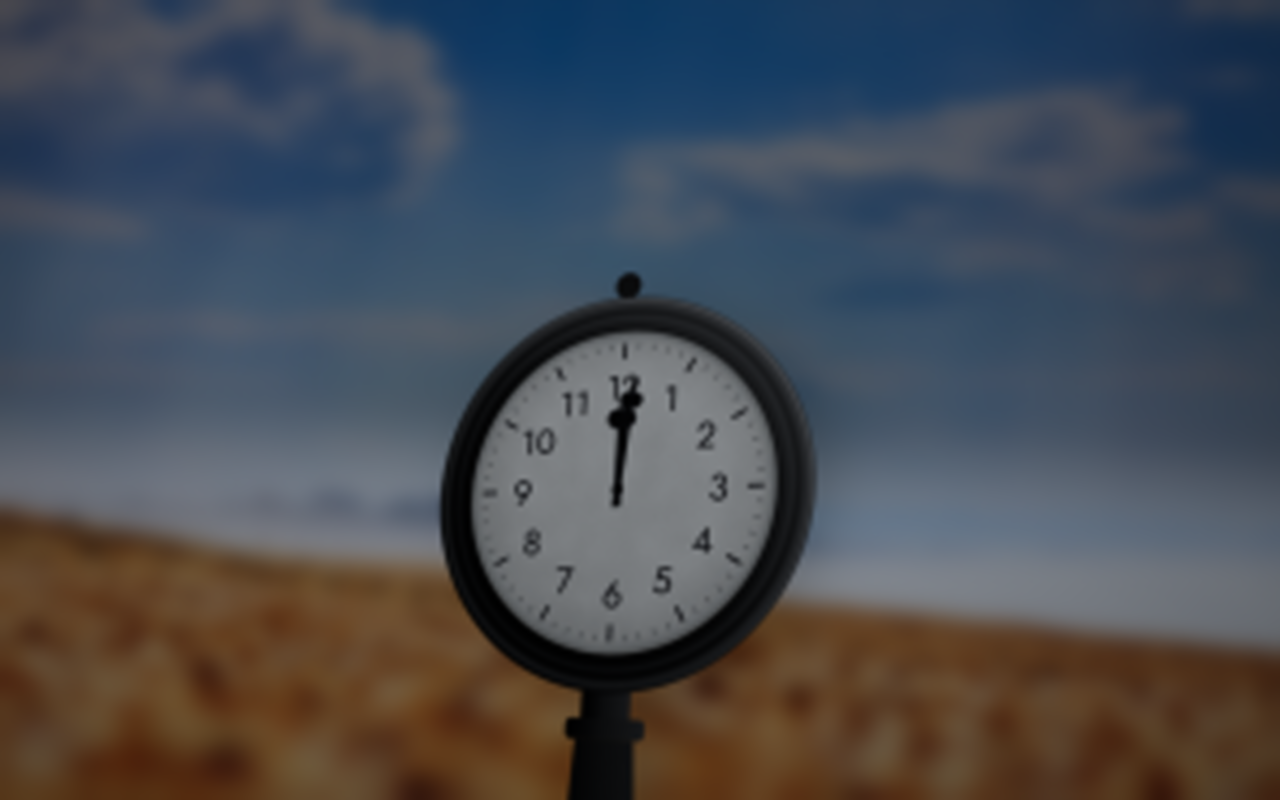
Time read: 12h01
